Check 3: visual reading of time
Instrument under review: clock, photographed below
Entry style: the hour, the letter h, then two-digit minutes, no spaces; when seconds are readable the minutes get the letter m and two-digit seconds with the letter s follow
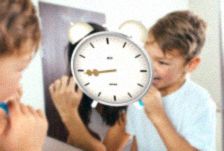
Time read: 8h44
